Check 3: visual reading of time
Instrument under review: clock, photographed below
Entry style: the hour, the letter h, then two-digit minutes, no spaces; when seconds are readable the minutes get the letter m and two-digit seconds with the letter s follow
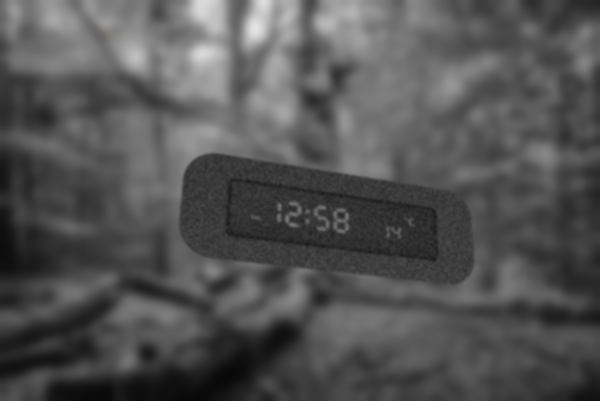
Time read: 12h58
